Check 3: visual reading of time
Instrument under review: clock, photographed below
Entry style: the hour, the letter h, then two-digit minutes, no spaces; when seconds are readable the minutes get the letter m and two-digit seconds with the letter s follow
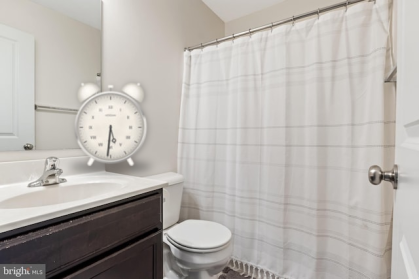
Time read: 5h31
